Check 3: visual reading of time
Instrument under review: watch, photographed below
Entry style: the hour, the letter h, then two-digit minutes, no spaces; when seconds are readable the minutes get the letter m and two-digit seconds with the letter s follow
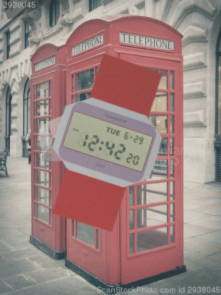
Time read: 12h42m20s
